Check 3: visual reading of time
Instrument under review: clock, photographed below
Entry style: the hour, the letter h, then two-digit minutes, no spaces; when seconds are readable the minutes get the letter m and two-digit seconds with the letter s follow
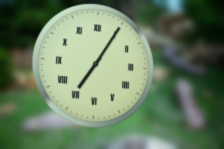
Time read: 7h05
